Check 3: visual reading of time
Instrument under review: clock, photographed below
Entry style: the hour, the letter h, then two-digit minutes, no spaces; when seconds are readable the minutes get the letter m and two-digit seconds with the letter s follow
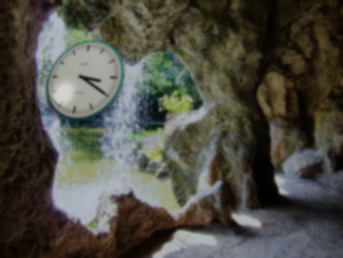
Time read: 3h20
